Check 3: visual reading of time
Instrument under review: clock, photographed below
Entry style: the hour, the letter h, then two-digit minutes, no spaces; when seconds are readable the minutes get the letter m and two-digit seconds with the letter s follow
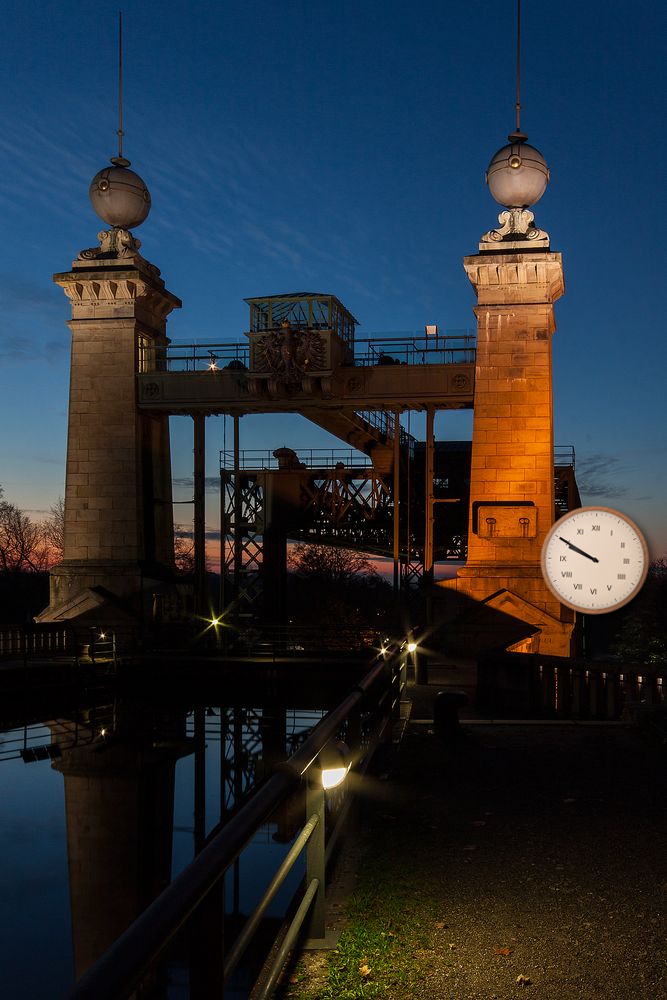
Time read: 9h50
